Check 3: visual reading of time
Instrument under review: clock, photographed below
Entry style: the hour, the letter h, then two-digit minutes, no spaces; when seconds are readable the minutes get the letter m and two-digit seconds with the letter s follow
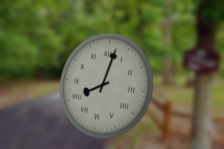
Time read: 8h02
